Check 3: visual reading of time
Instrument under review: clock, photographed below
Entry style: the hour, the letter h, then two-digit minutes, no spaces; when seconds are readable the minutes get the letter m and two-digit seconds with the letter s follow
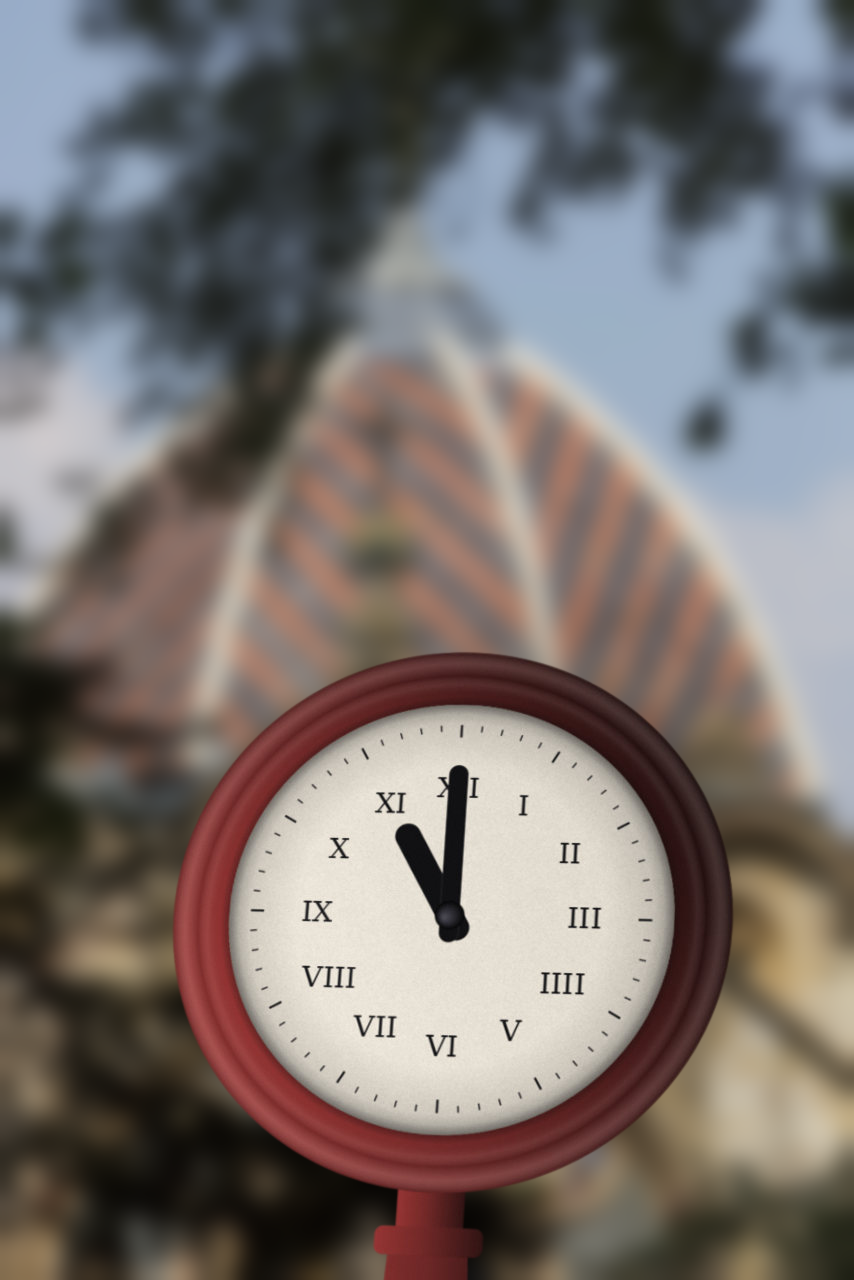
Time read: 11h00
